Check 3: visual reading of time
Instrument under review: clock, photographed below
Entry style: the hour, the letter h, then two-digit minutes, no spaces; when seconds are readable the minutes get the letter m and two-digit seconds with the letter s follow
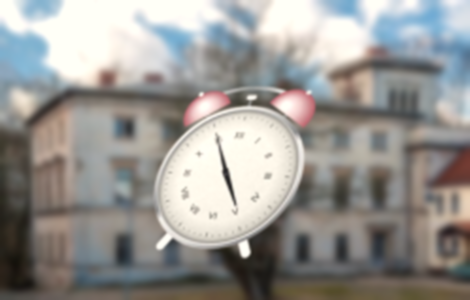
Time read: 4h55
